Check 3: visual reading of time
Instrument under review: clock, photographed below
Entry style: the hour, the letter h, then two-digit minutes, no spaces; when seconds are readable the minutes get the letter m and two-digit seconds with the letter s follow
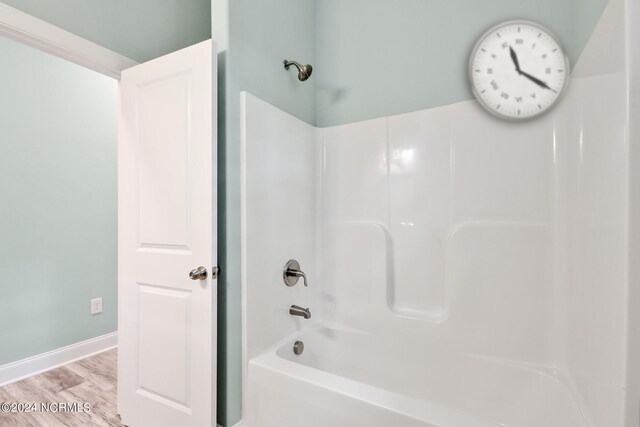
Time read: 11h20
